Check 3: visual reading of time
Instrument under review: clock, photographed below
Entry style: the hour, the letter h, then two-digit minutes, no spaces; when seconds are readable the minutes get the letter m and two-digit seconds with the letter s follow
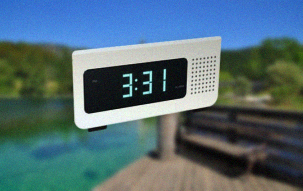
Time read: 3h31
